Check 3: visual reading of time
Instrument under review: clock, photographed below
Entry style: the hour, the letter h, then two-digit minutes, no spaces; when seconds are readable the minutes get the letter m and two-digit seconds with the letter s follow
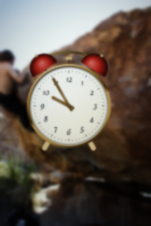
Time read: 9h55
